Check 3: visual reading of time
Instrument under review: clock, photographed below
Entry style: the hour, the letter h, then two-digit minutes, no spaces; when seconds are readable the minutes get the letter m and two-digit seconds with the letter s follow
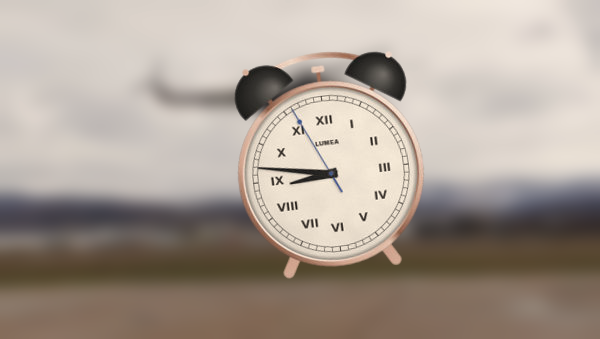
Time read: 8h46m56s
